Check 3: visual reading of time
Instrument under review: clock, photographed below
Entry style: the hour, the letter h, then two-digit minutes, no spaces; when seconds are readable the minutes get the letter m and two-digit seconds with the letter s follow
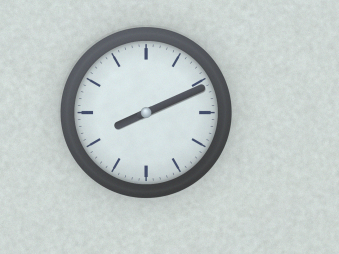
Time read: 8h11
